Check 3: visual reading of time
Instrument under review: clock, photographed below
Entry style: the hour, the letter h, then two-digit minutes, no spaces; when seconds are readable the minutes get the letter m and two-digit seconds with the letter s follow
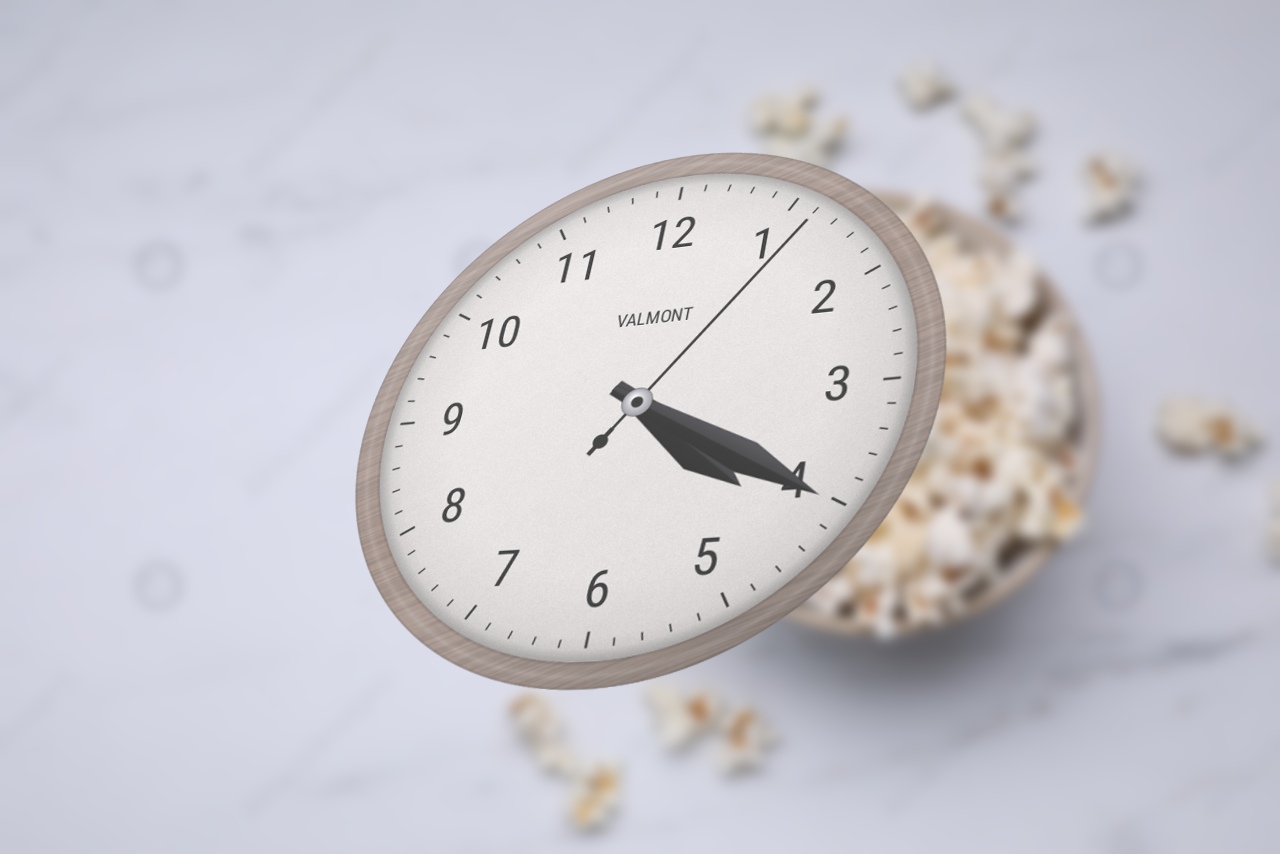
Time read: 4h20m06s
